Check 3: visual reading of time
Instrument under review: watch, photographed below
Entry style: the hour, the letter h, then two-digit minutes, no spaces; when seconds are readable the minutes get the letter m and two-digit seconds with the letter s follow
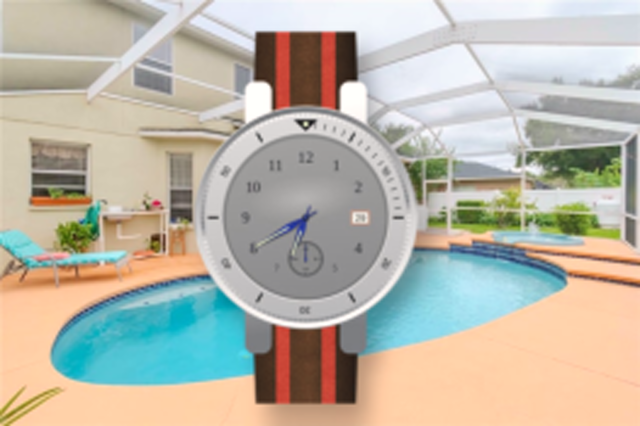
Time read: 6h40
